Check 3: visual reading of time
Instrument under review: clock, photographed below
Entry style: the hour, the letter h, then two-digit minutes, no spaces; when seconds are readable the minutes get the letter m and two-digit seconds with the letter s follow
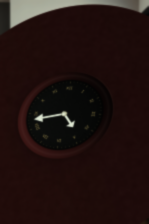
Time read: 4h43
